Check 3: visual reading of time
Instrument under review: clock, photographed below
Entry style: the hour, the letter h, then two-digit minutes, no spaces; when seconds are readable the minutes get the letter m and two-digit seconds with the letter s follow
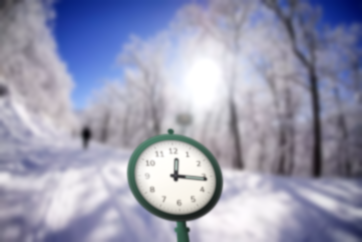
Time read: 12h16
